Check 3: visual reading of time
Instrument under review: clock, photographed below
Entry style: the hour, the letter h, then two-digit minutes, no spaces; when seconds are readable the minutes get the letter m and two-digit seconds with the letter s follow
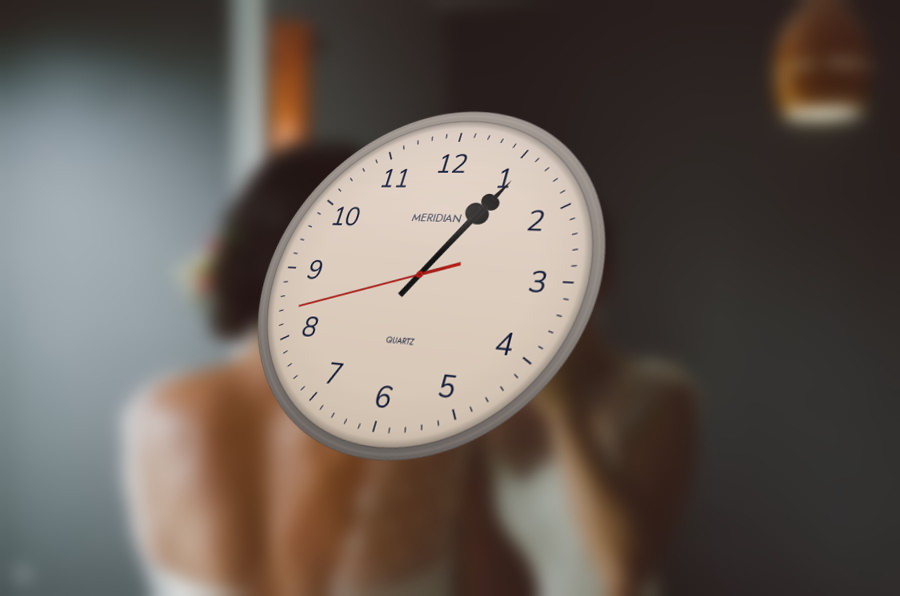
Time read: 1h05m42s
